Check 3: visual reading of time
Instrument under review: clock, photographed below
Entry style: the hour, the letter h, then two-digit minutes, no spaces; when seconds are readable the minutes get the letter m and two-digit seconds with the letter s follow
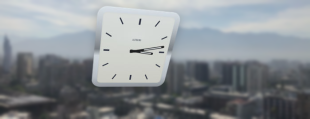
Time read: 3h13
